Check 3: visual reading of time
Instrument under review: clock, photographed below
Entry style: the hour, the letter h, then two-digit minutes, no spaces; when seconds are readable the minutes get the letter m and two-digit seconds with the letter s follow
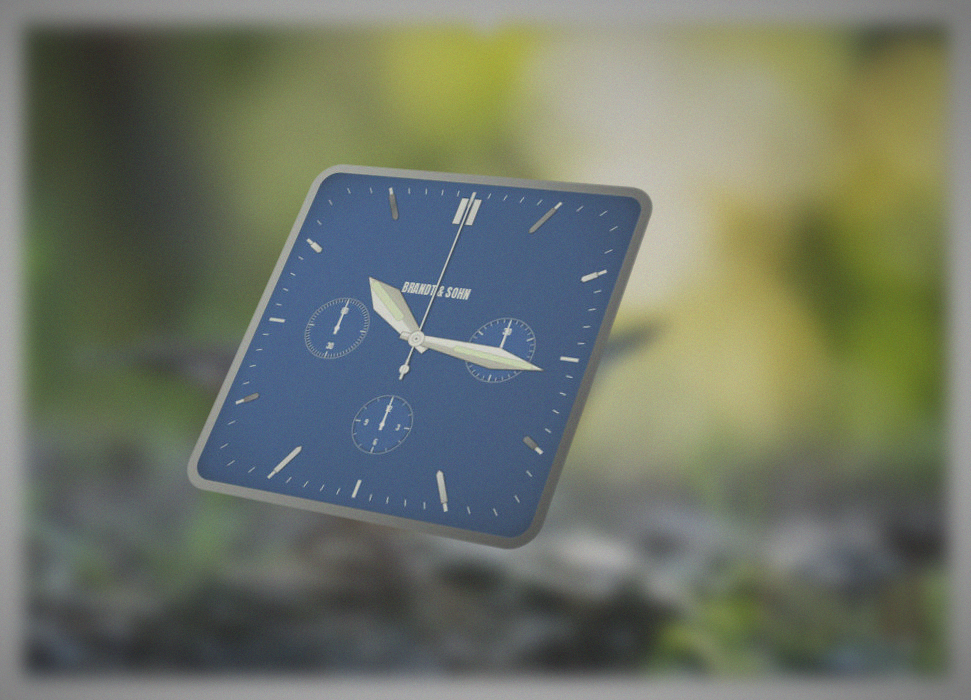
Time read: 10h16
